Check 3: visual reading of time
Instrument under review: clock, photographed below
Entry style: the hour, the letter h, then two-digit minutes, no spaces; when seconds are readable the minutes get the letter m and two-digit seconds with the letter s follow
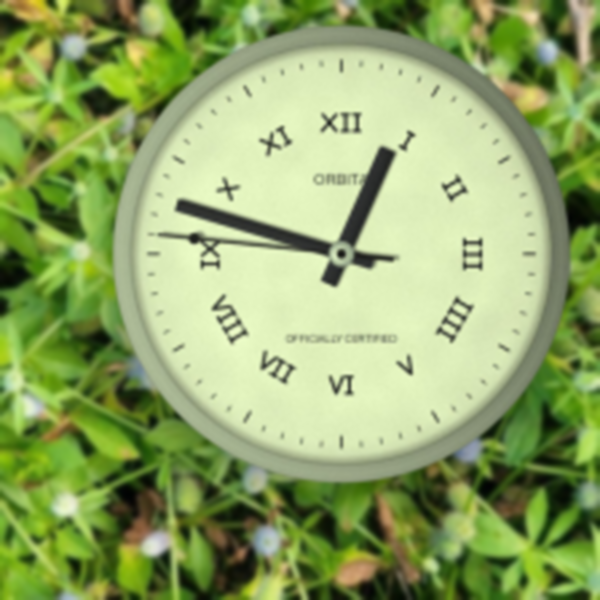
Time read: 12h47m46s
